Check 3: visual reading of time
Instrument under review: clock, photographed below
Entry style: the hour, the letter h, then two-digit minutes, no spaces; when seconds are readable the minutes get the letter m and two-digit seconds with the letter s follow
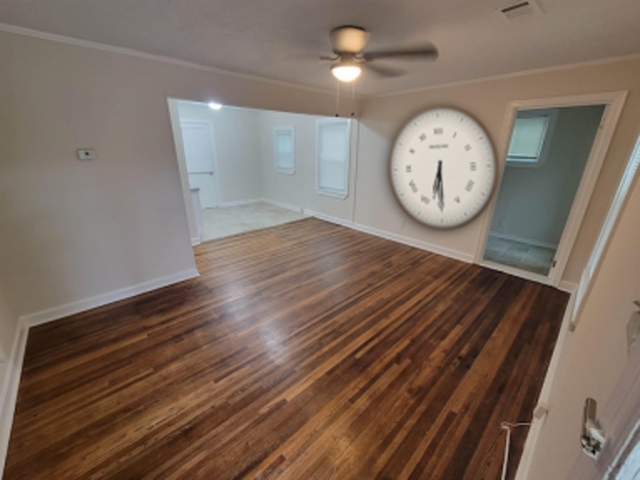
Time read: 6h30
